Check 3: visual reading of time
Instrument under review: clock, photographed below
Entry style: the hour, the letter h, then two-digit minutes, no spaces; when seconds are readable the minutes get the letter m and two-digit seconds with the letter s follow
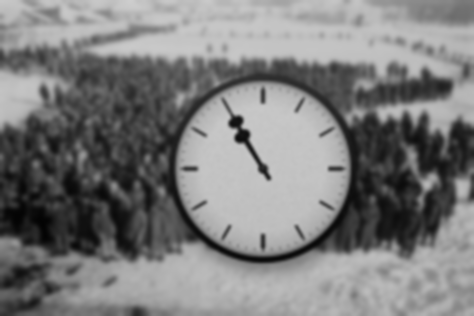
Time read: 10h55
